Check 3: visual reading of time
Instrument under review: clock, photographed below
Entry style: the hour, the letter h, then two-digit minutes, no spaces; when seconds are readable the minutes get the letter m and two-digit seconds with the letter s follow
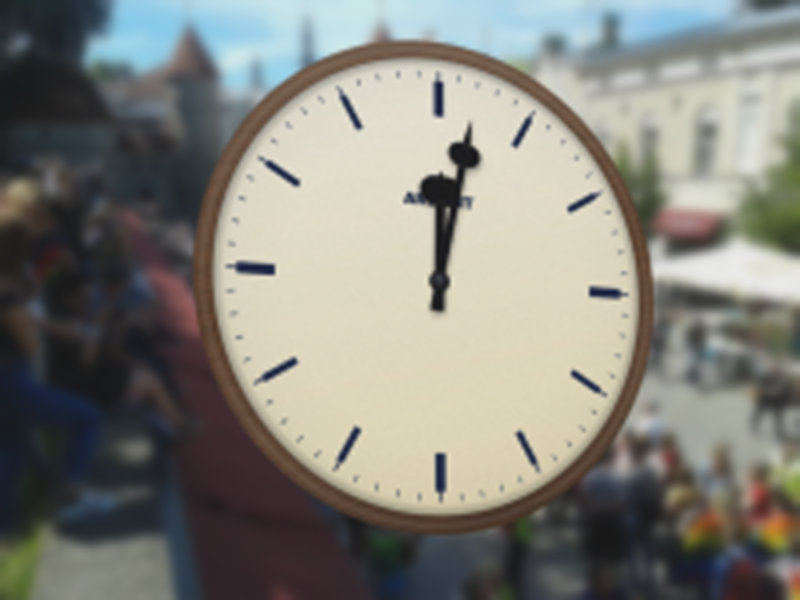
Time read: 12h02
